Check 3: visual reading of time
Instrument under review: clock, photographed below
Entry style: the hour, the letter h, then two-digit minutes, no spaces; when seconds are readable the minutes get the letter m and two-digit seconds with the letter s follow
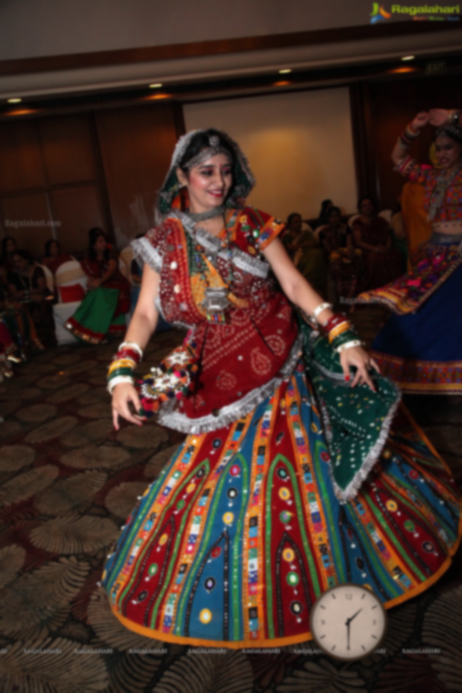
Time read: 1h30
